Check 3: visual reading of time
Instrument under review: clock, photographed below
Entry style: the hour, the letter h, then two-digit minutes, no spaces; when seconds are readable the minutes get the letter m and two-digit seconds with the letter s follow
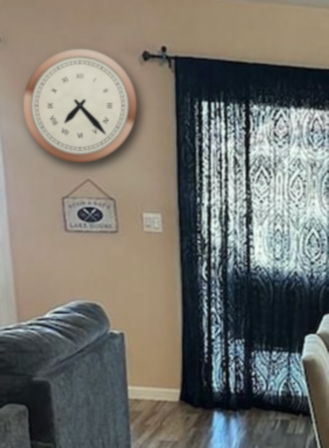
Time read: 7h23
